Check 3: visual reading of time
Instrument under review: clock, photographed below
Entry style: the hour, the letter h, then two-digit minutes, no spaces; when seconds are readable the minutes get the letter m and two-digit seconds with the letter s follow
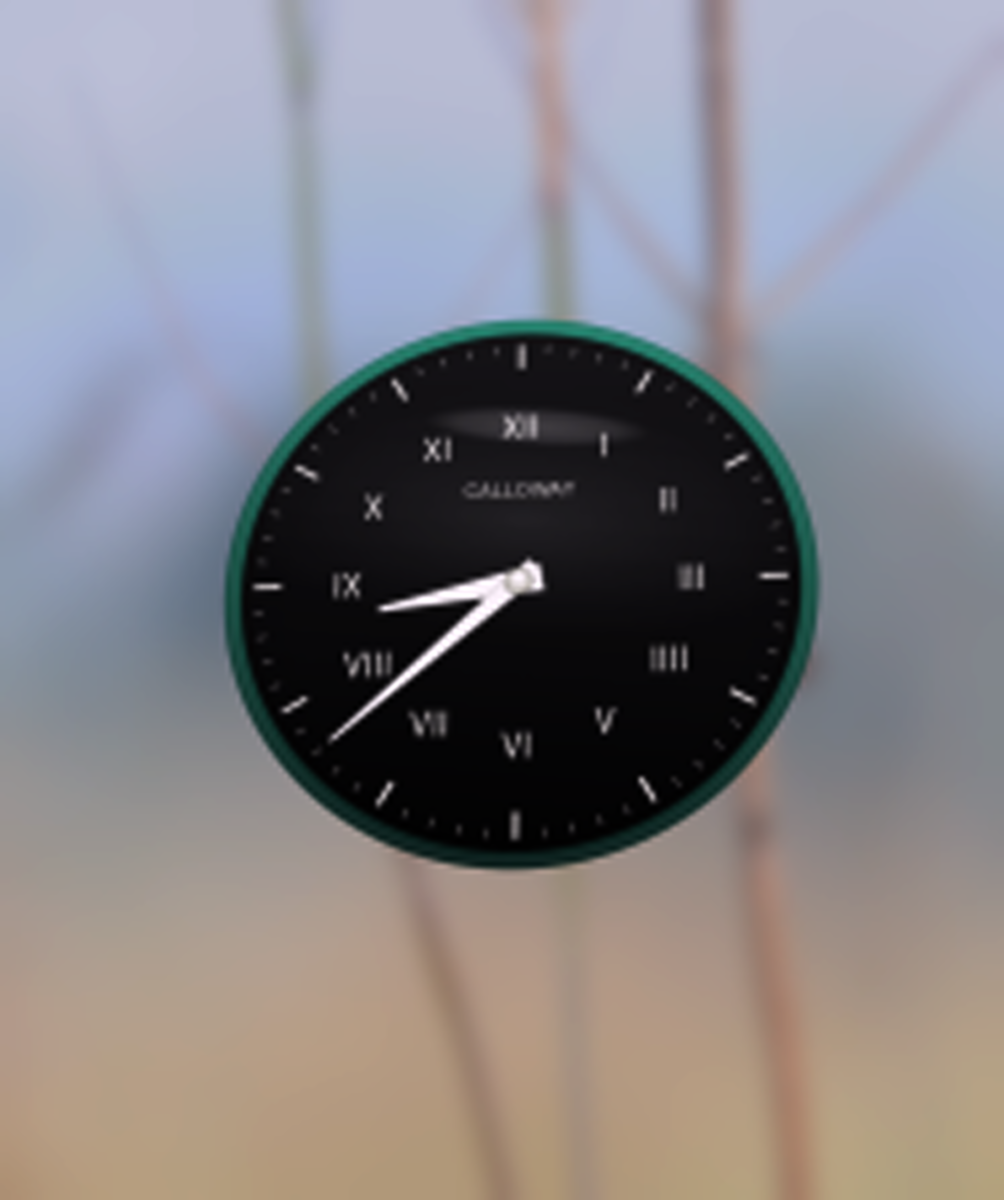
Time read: 8h38
